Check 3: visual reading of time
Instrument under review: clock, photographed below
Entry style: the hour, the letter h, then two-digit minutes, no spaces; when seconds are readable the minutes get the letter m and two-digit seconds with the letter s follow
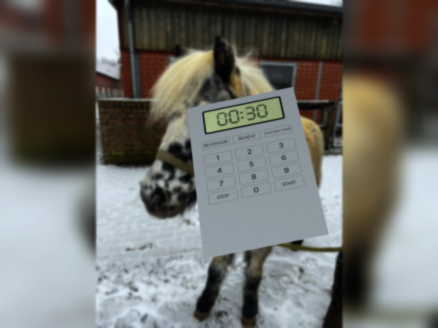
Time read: 0h30
